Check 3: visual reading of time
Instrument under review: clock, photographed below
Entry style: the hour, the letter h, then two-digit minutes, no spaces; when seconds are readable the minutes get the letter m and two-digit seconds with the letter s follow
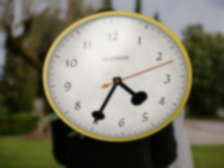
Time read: 4h35m12s
